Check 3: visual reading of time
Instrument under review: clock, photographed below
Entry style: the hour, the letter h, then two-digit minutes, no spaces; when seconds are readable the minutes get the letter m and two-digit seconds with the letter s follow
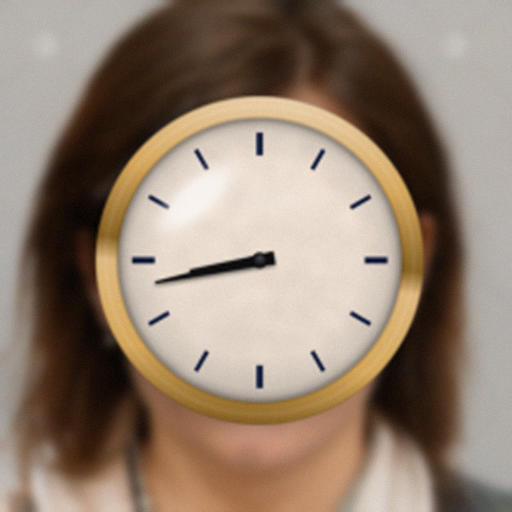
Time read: 8h43
